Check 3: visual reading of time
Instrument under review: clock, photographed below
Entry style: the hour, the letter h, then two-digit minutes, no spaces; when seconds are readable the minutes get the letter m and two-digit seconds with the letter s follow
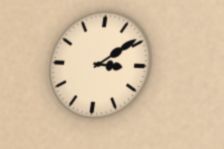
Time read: 3h09
